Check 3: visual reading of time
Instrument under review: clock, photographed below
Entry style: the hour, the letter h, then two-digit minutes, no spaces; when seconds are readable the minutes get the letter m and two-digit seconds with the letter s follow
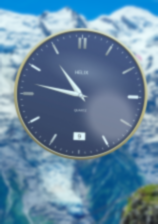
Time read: 10h47
